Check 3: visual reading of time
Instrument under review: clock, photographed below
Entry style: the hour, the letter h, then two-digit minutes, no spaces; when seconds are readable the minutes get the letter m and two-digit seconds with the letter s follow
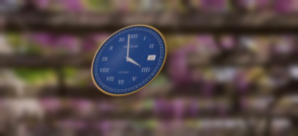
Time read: 3h58
